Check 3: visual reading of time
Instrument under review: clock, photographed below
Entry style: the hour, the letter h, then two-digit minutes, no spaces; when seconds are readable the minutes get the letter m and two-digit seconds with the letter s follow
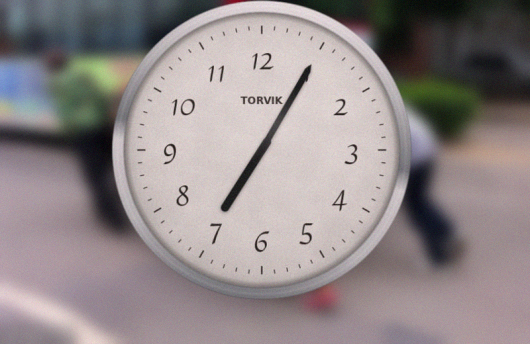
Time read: 7h05
